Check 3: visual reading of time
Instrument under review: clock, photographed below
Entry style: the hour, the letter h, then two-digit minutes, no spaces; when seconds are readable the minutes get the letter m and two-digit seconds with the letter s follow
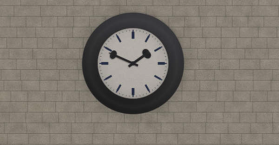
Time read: 1h49
